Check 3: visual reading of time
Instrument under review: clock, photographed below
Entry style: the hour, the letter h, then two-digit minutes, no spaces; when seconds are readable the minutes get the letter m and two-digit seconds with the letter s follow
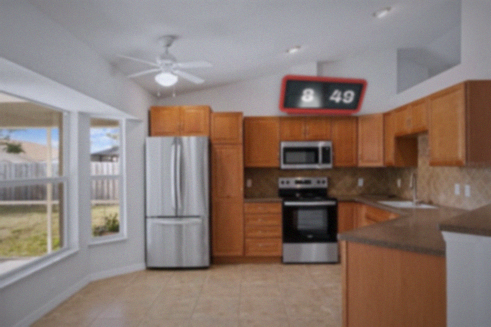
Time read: 8h49
